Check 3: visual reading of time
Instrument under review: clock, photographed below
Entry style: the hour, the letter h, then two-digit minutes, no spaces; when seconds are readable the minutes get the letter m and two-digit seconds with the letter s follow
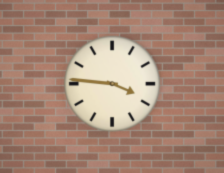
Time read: 3h46
